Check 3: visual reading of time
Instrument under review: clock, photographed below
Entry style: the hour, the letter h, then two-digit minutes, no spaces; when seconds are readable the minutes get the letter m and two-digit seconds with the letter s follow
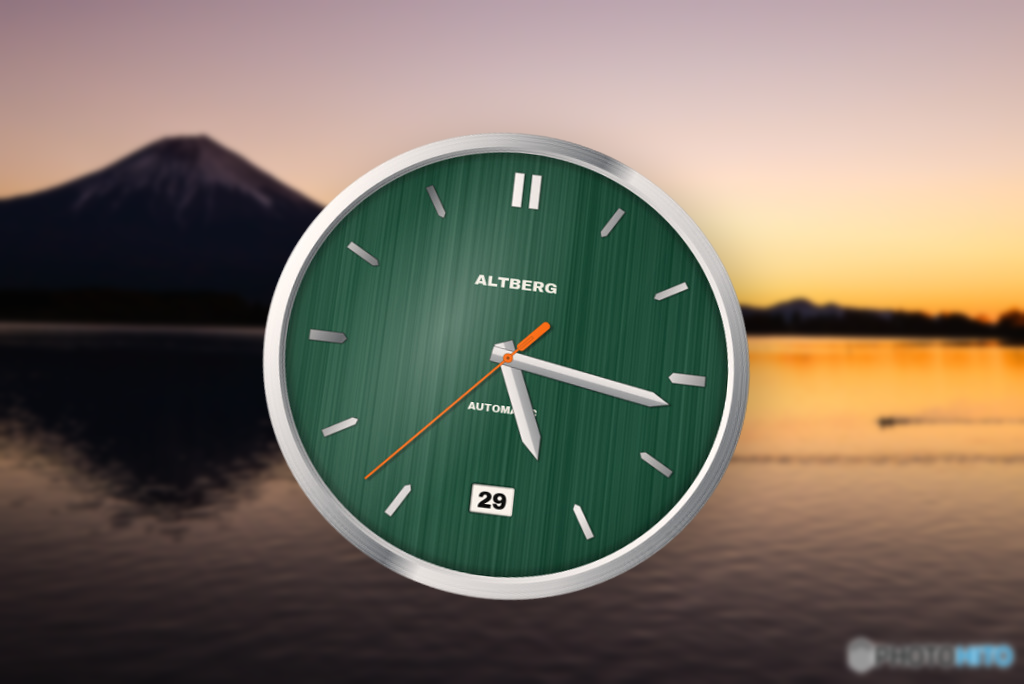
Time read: 5h16m37s
